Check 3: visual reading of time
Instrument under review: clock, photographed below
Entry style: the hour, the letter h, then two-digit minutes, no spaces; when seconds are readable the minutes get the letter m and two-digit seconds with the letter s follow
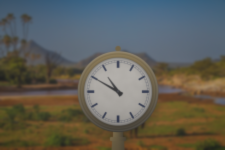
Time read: 10h50
